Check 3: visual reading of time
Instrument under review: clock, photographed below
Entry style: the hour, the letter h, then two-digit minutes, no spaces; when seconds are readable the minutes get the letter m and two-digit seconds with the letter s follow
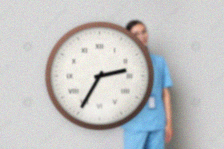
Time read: 2h35
